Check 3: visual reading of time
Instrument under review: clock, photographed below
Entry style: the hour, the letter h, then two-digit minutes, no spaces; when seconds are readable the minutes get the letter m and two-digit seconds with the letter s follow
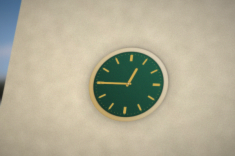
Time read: 12h45
